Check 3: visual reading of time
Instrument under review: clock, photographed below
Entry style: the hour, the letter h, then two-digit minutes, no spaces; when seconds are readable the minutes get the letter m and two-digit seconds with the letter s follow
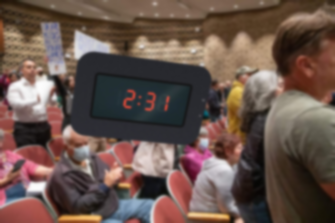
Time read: 2h31
